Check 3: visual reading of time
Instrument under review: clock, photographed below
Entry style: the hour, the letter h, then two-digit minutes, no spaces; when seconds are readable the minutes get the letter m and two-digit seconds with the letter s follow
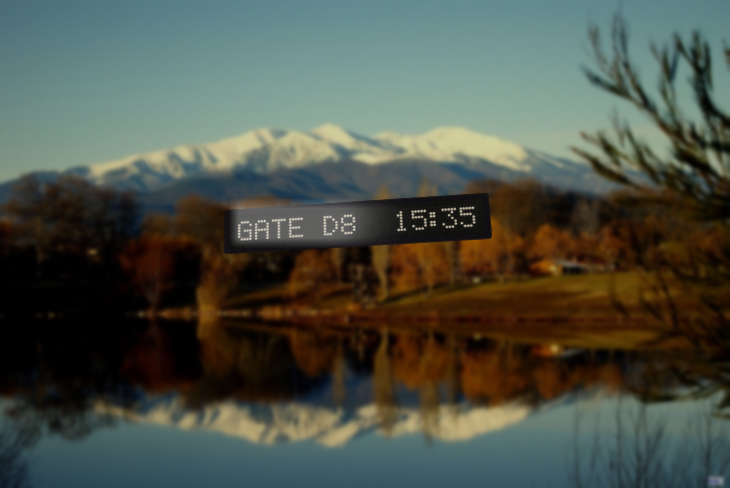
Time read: 15h35
